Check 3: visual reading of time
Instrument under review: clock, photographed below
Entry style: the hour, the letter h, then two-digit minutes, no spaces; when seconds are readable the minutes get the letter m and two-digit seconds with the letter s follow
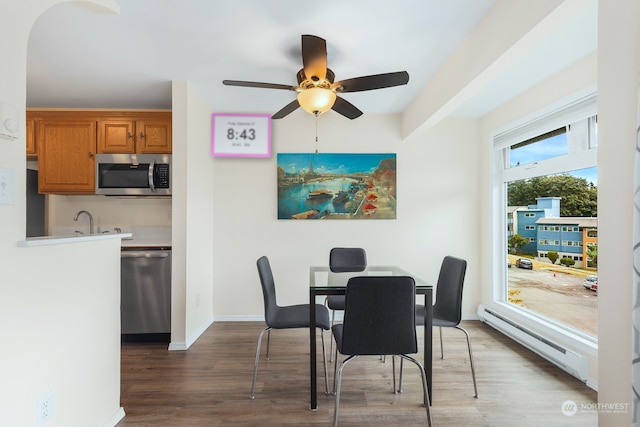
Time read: 8h43
